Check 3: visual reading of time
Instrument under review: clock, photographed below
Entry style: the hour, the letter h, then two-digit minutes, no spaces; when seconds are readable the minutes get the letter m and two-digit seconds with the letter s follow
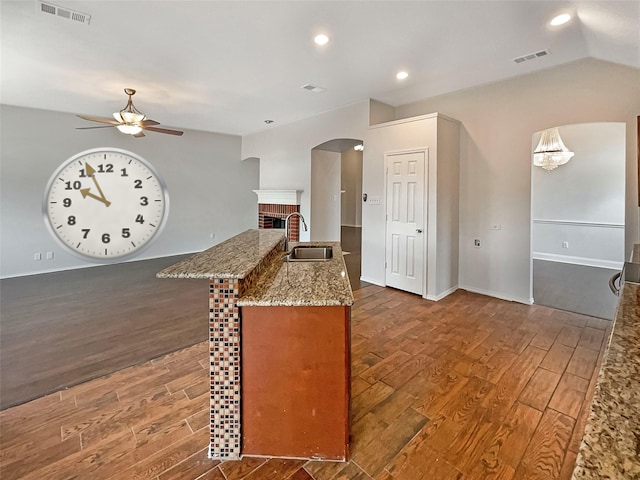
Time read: 9h56
